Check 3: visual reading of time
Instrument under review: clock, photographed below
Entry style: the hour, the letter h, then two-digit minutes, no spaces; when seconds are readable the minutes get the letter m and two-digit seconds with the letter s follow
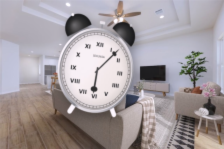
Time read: 6h07
